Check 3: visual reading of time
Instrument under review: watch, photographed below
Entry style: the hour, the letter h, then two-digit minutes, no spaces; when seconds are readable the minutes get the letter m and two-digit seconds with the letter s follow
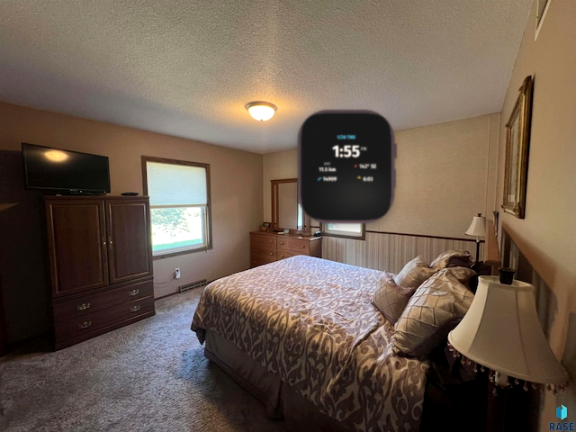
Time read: 1h55
